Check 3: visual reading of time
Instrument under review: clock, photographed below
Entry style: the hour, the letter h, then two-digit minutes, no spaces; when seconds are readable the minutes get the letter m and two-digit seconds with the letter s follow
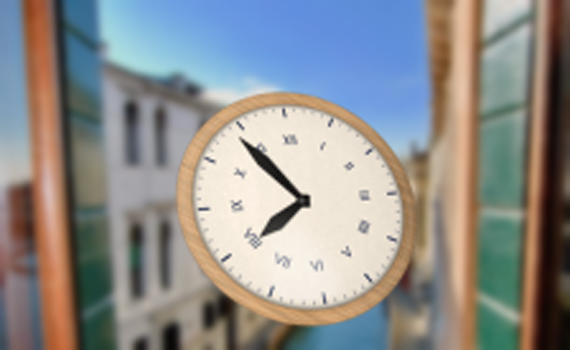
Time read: 7h54
